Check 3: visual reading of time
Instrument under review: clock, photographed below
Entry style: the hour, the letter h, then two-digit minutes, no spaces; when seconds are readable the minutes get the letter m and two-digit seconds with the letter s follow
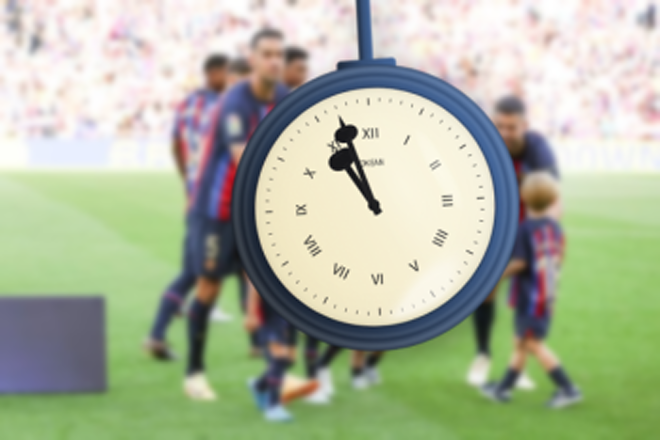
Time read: 10h57
